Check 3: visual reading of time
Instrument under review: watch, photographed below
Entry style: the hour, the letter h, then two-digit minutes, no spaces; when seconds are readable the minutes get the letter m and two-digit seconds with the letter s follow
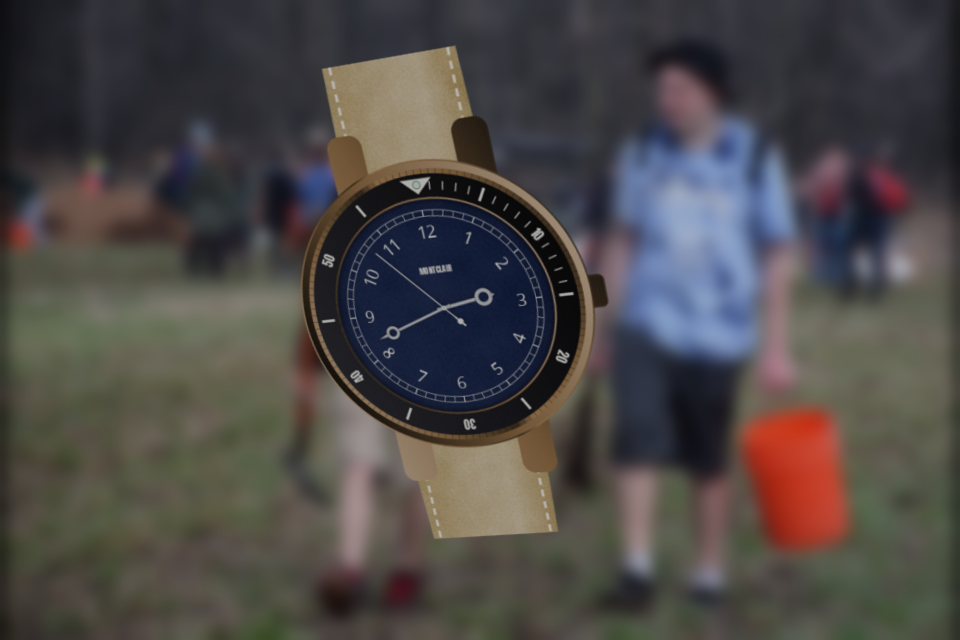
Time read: 2h41m53s
